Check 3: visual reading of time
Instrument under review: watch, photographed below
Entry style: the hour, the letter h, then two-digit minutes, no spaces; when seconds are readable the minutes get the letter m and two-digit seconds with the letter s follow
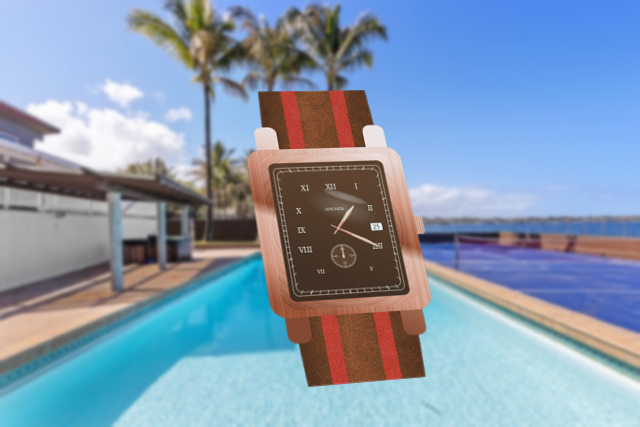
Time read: 1h20
